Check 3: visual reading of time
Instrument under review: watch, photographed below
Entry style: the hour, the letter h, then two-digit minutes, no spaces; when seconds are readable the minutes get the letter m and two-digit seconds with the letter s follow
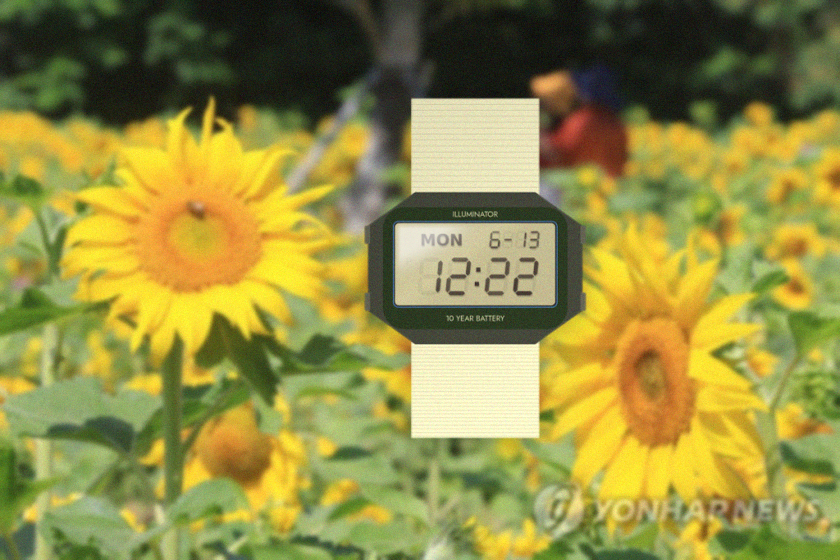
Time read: 12h22
